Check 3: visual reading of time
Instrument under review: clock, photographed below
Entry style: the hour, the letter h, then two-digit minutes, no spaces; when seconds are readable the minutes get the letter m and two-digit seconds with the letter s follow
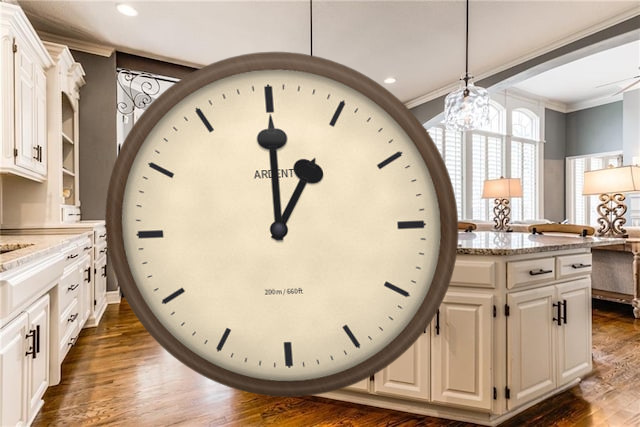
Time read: 1h00
